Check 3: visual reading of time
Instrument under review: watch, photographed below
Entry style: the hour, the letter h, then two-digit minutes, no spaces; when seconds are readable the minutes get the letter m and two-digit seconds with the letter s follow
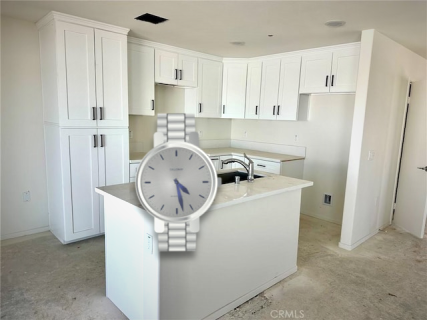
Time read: 4h28
